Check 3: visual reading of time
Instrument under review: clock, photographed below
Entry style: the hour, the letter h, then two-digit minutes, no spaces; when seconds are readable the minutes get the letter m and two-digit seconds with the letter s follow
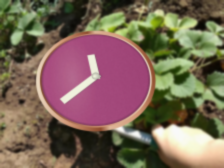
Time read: 11h38
